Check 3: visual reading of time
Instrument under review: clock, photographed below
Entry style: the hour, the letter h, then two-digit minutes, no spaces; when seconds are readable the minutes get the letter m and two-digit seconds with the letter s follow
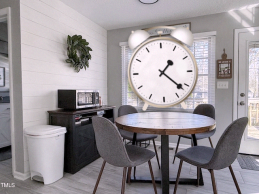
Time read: 1h22
